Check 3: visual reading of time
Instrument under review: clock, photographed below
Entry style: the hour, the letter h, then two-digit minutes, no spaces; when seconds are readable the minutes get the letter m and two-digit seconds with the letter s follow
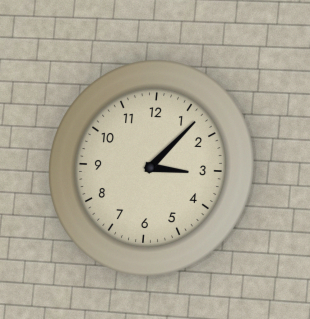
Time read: 3h07
